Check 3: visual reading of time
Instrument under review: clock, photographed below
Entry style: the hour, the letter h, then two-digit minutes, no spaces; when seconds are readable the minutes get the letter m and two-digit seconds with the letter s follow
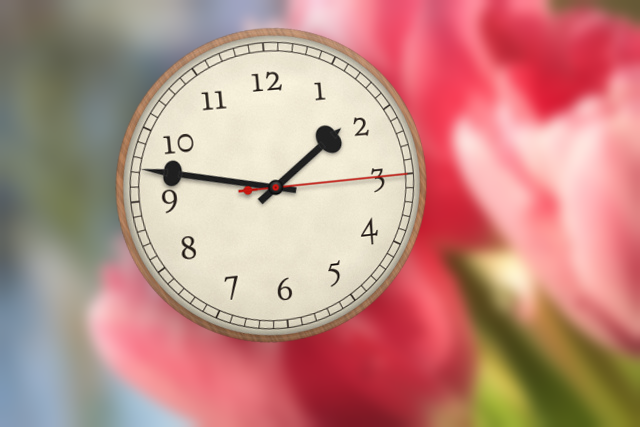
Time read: 1h47m15s
